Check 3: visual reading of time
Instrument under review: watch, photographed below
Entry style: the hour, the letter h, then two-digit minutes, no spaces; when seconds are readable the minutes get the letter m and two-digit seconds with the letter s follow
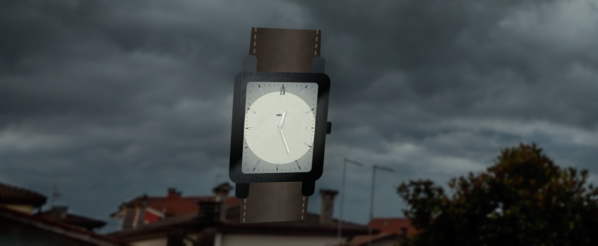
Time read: 12h26
